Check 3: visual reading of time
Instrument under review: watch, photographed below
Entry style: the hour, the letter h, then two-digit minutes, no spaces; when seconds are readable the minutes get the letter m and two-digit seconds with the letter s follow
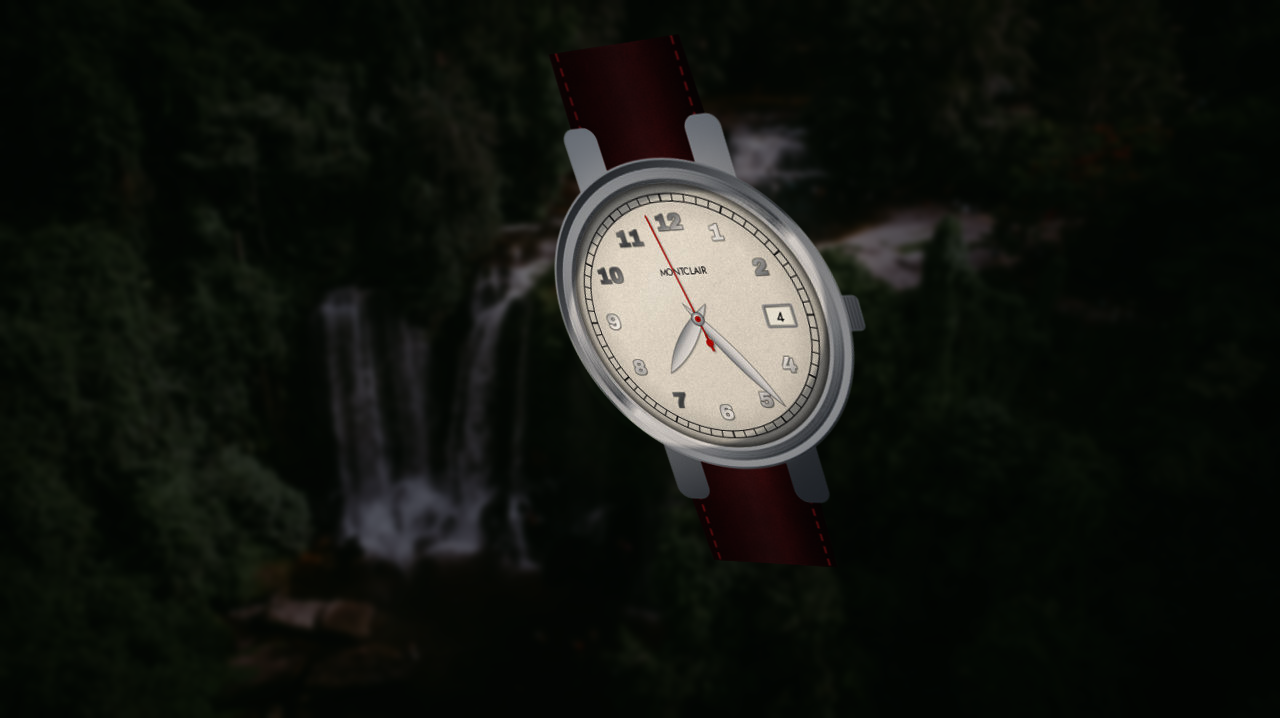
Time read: 7h23m58s
